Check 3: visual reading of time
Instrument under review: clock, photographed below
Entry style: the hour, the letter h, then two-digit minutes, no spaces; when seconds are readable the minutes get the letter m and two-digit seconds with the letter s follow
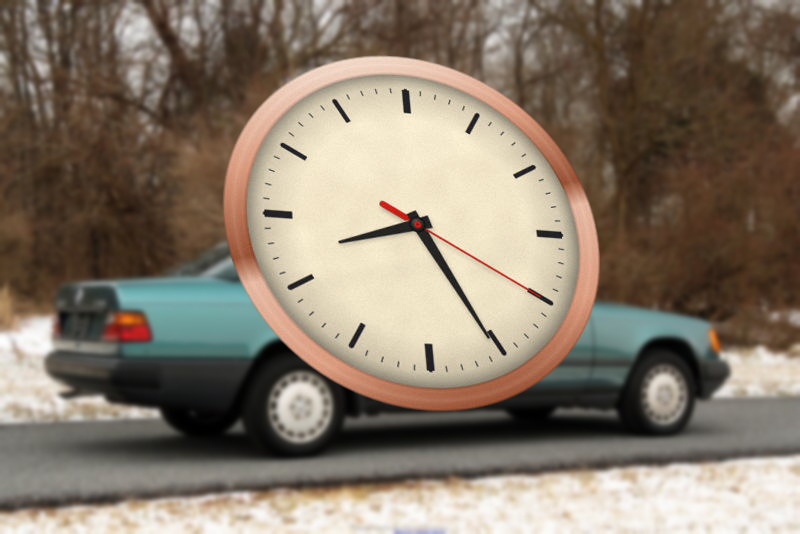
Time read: 8h25m20s
